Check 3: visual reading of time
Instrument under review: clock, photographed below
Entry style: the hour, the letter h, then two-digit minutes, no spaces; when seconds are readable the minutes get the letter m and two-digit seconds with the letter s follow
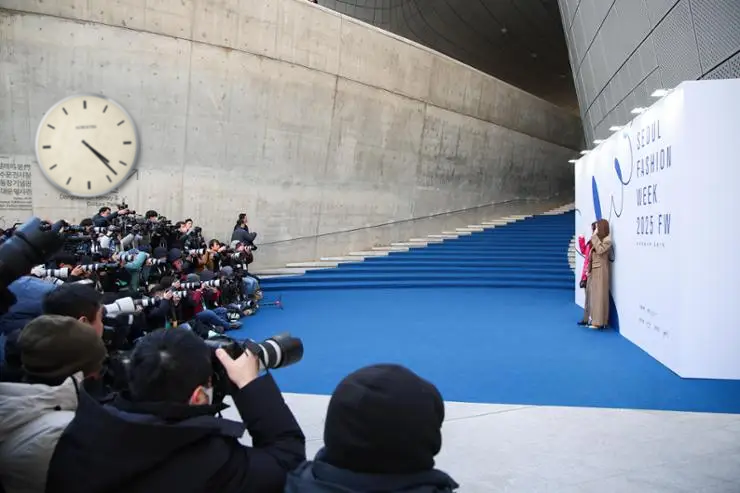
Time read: 4h23
